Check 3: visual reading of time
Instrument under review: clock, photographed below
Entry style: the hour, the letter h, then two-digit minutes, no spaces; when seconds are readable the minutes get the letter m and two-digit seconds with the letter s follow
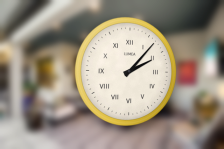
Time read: 2h07
